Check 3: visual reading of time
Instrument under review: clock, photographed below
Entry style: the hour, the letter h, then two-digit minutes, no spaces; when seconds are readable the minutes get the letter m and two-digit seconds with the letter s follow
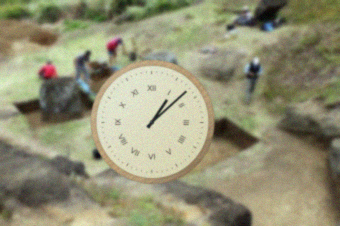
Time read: 1h08
